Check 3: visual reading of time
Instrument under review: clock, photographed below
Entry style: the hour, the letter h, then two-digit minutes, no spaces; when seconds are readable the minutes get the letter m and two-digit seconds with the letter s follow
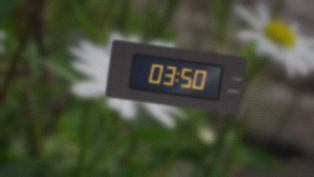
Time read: 3h50
